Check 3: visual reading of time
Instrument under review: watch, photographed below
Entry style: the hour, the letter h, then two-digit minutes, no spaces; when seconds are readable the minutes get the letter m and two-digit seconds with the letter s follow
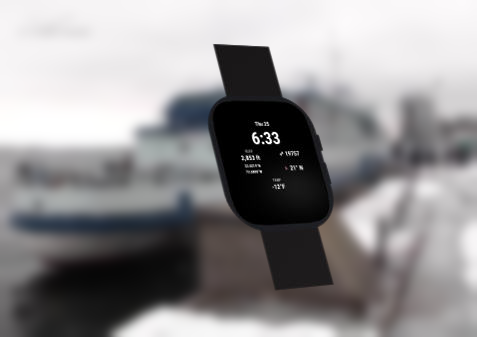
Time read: 6h33
